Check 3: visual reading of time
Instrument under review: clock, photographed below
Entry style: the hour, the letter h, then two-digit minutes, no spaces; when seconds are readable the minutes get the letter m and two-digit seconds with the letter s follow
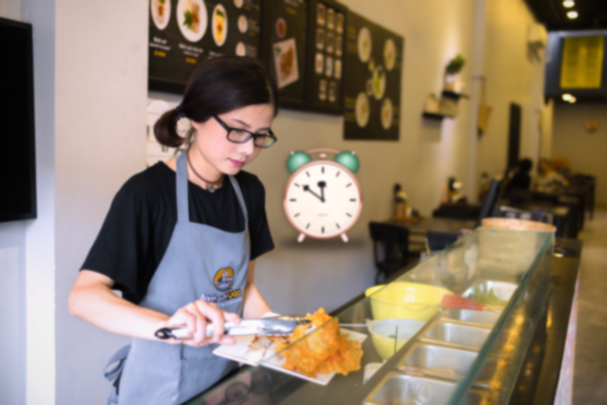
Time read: 11h51
